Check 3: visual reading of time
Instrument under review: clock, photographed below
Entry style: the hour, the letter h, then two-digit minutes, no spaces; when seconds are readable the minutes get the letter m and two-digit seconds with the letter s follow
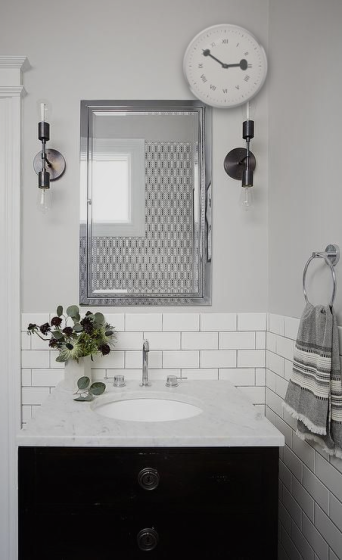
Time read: 2h51
